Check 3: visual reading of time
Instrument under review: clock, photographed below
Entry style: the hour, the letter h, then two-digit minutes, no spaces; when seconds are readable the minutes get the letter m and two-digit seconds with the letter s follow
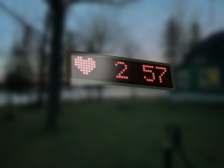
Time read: 2h57
